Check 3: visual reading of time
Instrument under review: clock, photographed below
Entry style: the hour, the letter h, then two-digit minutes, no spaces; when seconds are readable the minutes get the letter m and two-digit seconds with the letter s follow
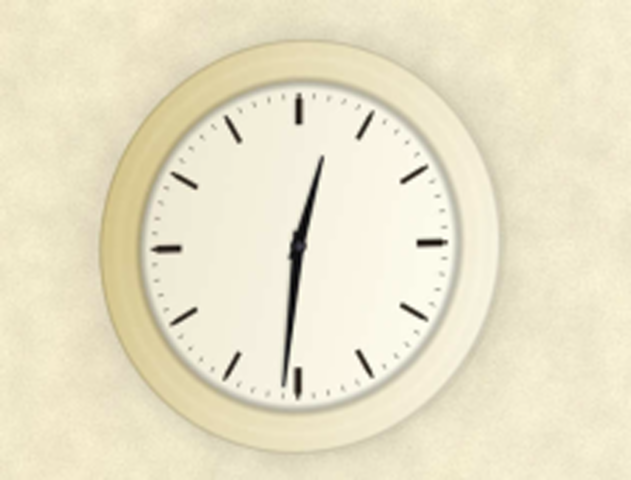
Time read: 12h31
